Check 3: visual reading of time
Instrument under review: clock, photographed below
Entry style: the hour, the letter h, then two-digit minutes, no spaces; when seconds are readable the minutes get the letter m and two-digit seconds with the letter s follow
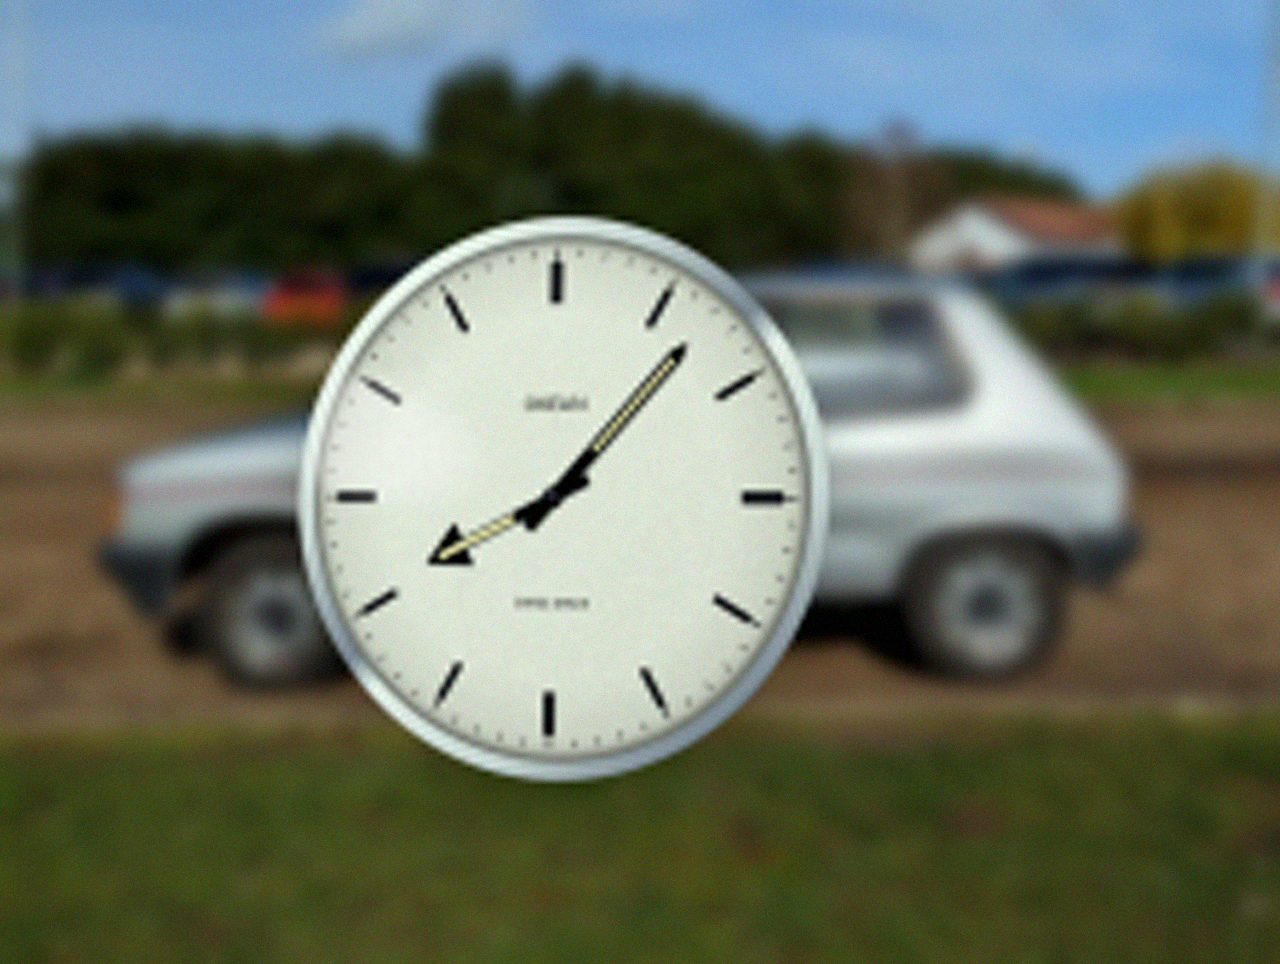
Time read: 8h07
